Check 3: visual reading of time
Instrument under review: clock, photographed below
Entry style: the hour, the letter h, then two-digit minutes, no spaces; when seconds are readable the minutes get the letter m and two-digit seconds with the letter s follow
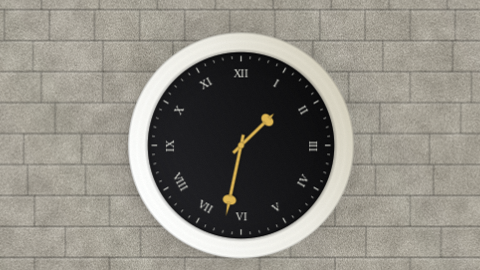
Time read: 1h32
